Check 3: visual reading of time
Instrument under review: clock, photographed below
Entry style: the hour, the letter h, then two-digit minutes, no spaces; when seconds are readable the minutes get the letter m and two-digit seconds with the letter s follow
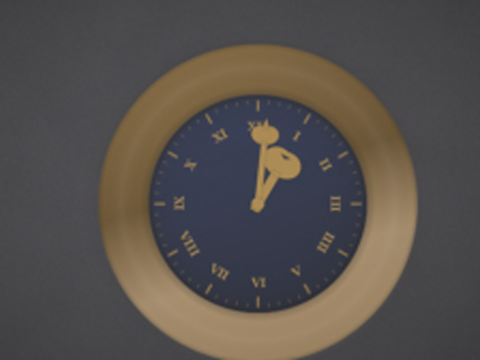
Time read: 1h01
